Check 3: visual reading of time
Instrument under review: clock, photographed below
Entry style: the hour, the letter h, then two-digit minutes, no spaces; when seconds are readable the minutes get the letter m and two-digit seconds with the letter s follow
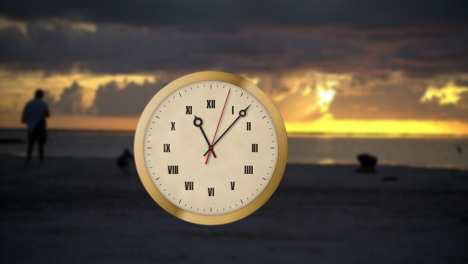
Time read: 11h07m03s
